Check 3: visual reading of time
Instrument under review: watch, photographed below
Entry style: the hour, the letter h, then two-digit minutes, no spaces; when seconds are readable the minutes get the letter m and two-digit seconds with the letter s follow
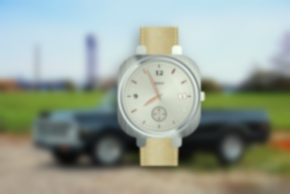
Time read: 7h56
